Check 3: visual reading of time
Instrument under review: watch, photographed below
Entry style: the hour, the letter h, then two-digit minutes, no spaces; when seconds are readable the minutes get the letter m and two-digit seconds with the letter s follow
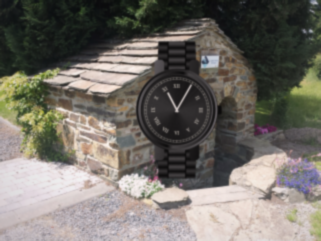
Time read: 11h05
